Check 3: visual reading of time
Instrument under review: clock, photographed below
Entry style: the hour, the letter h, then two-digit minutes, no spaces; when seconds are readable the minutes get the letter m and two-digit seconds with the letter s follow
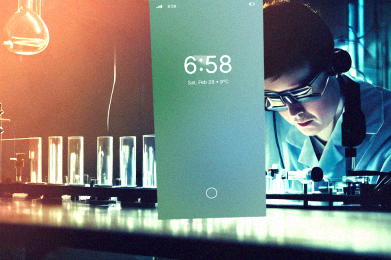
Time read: 6h58
